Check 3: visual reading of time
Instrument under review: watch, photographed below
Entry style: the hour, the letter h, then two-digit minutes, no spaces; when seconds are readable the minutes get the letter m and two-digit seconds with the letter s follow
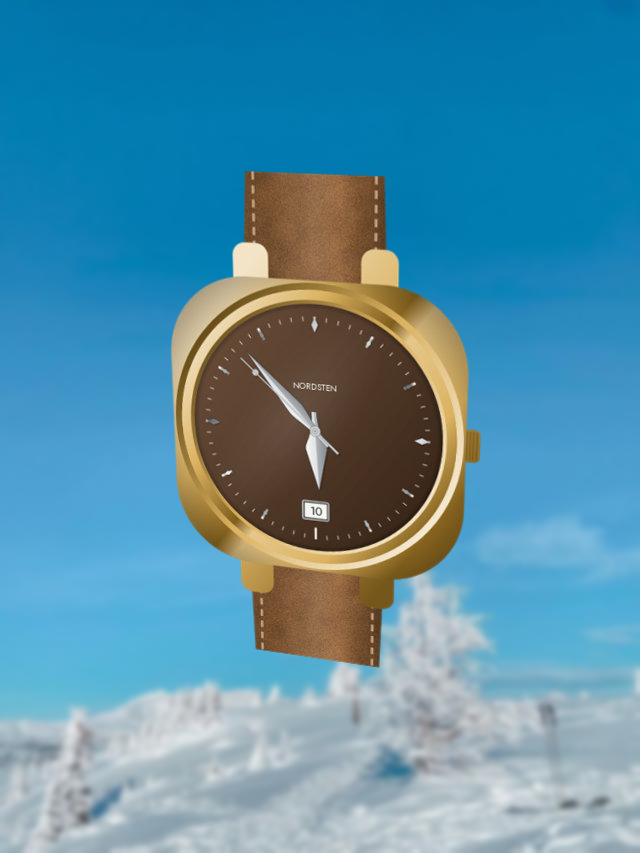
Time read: 5h52m52s
